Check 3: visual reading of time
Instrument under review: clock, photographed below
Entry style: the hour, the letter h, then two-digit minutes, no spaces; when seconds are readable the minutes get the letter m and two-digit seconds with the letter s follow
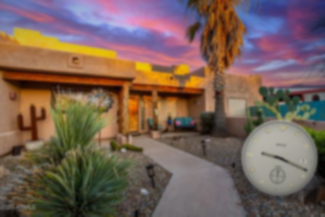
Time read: 9h18
